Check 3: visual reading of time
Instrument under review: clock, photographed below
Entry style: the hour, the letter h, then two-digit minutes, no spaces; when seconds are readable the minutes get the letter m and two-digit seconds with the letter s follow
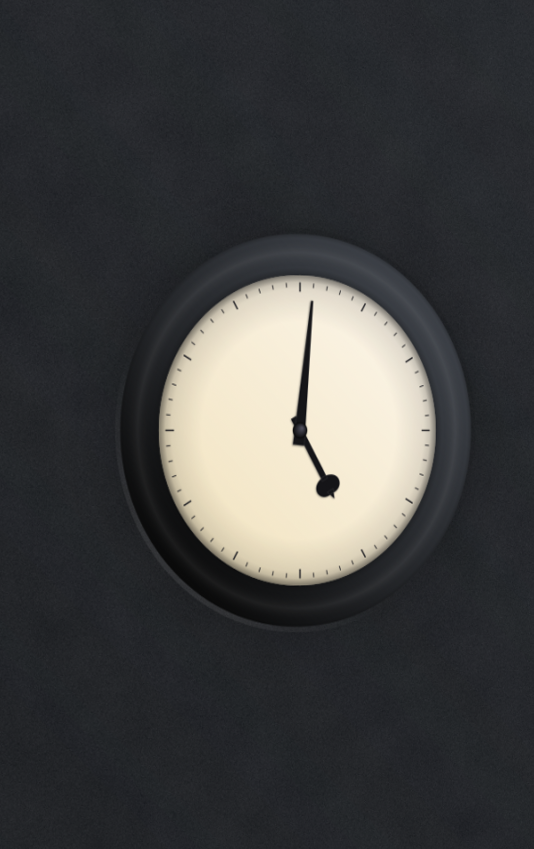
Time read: 5h01
